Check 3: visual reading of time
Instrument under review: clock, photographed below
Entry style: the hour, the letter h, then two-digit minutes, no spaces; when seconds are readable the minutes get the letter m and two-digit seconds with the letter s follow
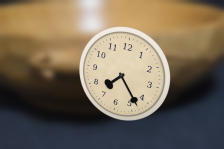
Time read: 7h23
